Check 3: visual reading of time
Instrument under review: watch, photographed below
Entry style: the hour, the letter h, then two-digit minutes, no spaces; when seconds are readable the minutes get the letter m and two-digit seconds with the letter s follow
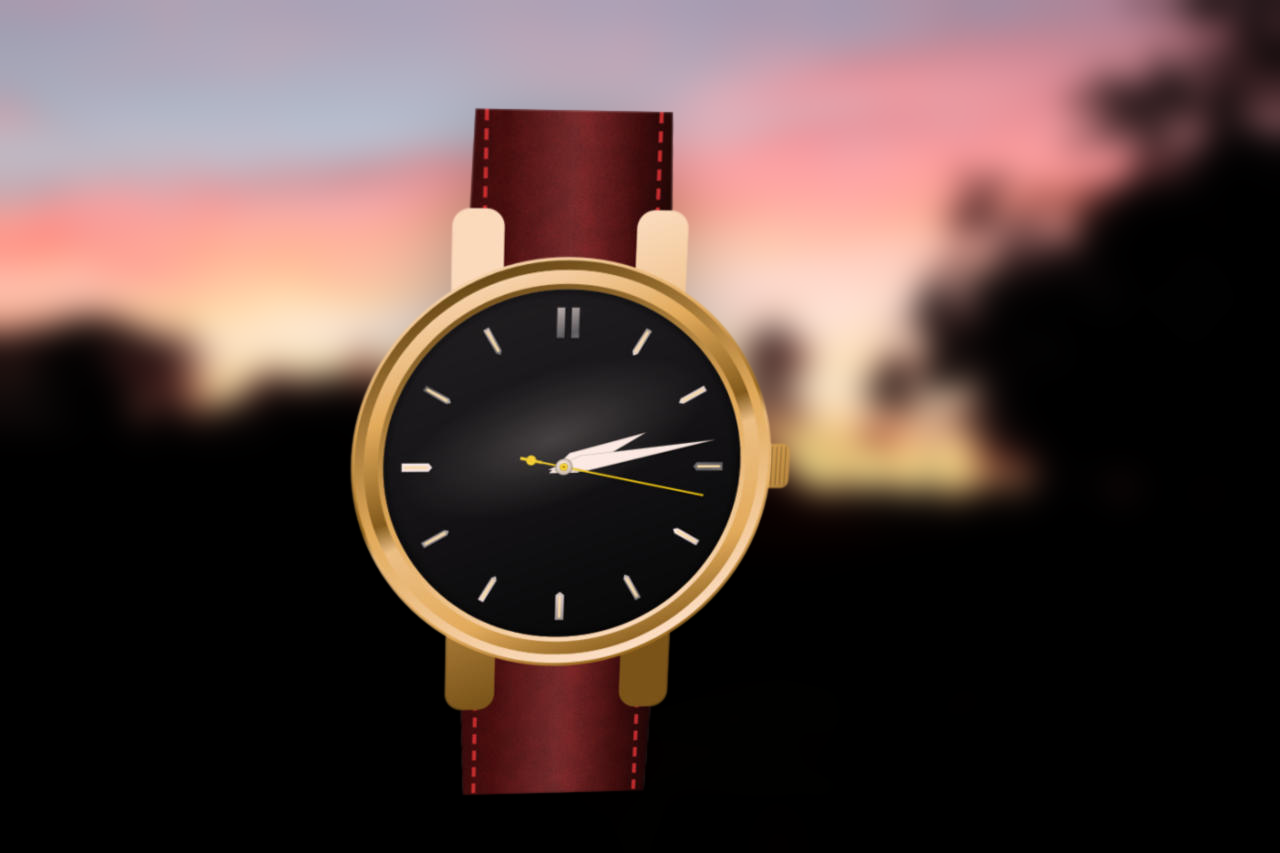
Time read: 2h13m17s
